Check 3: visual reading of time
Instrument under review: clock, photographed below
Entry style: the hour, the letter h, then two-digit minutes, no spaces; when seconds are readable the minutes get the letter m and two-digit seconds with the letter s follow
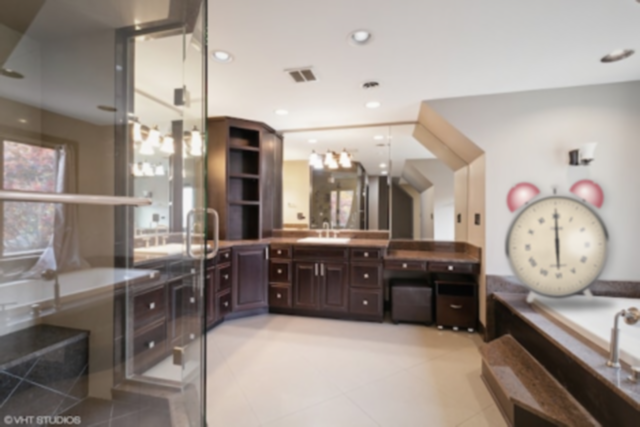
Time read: 6h00
